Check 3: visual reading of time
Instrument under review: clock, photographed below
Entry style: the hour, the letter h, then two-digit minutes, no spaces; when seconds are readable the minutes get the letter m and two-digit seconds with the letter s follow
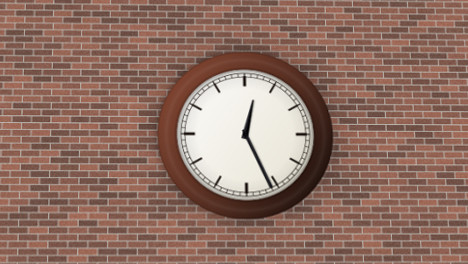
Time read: 12h26
